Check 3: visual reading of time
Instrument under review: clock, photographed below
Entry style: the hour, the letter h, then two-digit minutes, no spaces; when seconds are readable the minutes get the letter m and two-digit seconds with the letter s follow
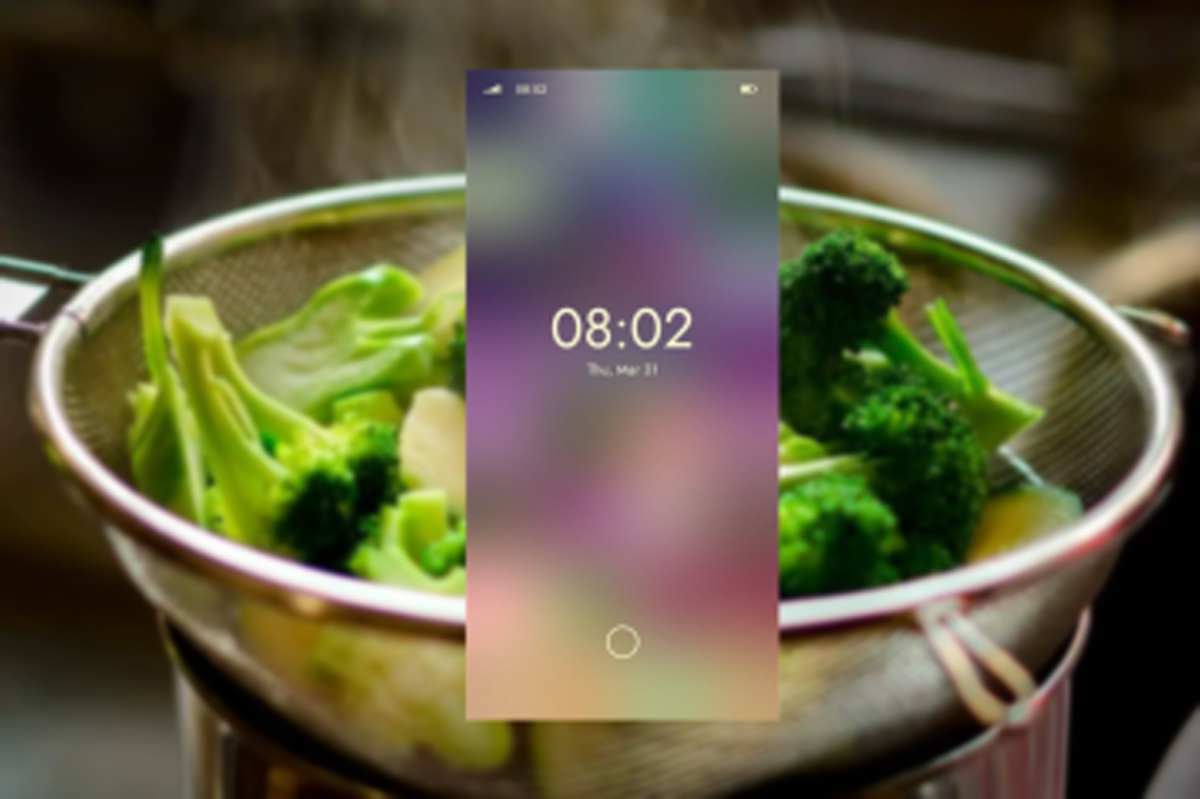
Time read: 8h02
